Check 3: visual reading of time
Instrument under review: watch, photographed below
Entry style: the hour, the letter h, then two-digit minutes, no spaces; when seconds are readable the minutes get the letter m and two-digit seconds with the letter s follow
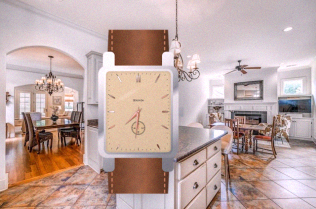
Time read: 7h31
